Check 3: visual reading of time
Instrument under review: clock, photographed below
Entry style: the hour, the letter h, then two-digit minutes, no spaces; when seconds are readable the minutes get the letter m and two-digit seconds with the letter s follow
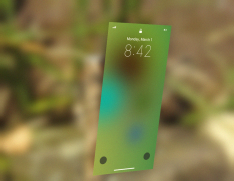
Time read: 8h42
